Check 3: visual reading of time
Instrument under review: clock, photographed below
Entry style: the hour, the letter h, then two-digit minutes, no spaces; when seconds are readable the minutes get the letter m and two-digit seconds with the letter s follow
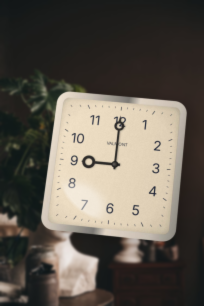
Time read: 9h00
